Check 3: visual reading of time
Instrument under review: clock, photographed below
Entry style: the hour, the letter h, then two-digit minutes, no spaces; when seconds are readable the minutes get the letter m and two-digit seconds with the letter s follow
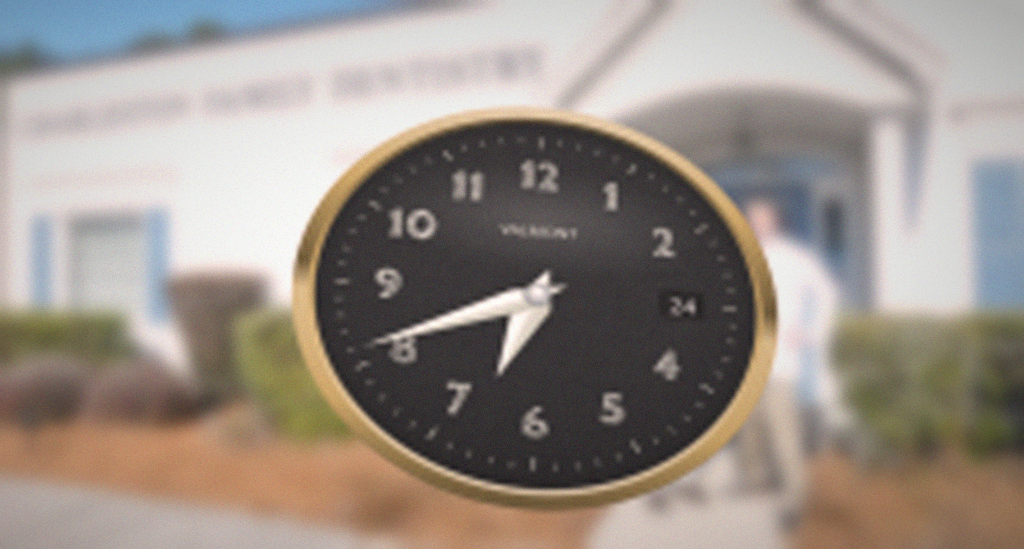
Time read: 6h41
